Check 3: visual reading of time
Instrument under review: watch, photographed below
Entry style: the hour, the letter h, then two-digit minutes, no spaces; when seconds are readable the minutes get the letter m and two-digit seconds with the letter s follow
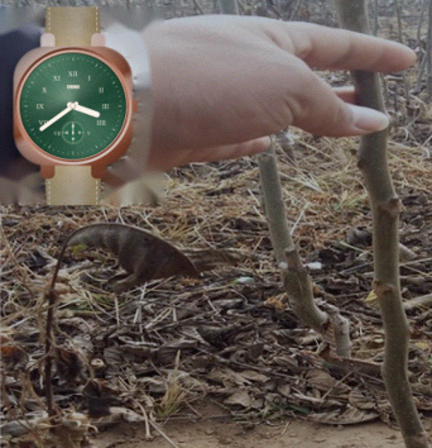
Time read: 3h39
